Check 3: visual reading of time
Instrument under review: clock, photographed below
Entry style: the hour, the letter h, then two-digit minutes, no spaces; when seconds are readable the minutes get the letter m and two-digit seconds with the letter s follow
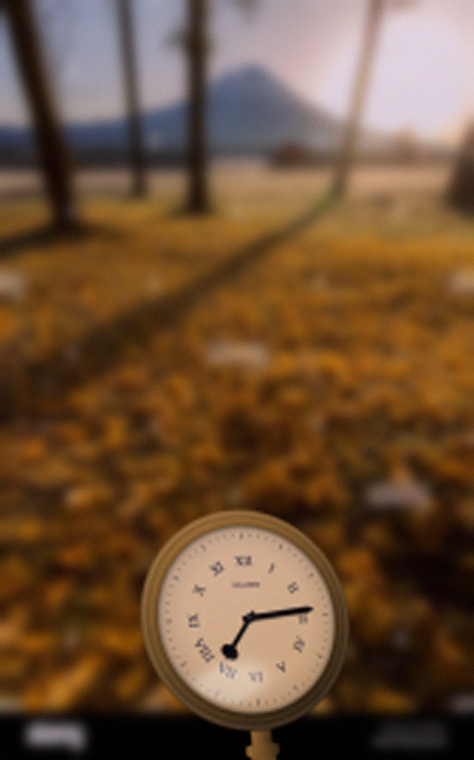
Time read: 7h14
